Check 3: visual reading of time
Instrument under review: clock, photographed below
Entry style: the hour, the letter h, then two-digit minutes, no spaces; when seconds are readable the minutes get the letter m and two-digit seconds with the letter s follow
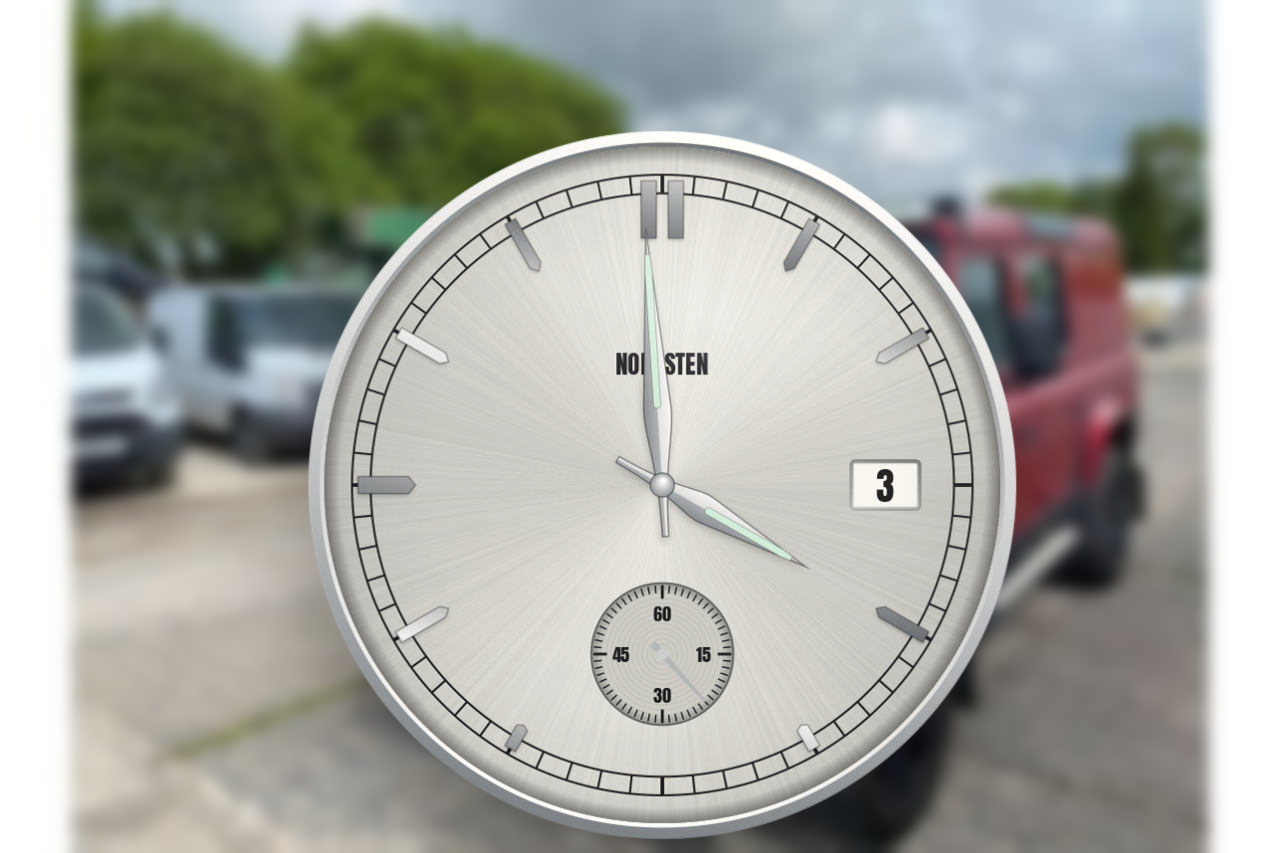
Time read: 3h59m23s
